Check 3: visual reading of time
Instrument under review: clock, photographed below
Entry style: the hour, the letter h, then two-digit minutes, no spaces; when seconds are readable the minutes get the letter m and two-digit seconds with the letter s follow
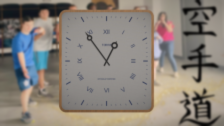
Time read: 12h54
